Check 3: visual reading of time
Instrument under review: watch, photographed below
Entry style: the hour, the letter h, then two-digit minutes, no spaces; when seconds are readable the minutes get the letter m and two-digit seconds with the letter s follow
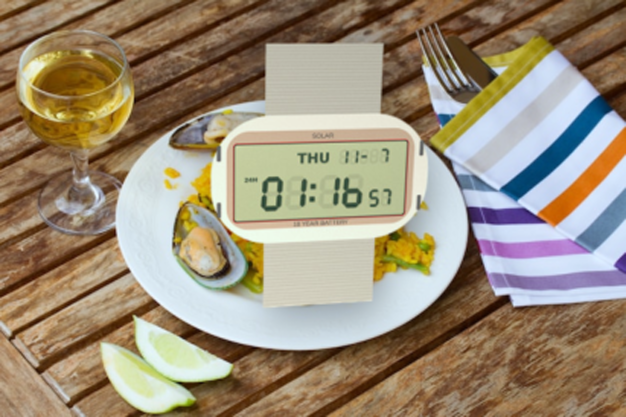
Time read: 1h16m57s
